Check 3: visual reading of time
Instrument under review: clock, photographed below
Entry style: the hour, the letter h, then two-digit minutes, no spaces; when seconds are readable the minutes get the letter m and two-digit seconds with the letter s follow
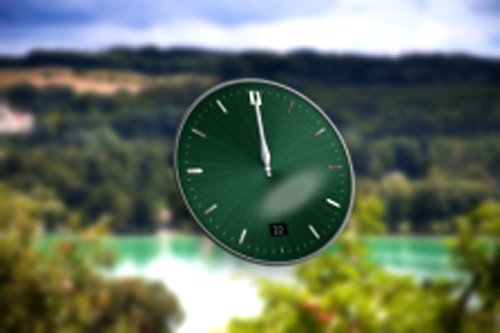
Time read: 12h00
